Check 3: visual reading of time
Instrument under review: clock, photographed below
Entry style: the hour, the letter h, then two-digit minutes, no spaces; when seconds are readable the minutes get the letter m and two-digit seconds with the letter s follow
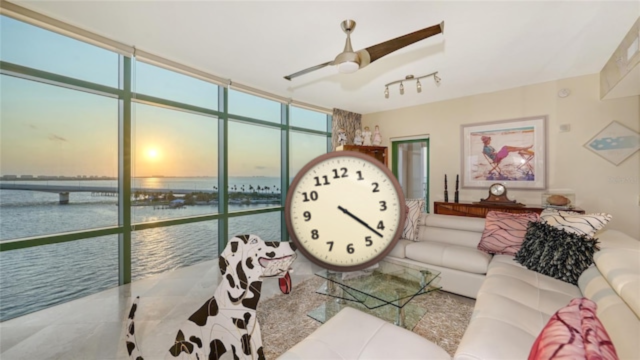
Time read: 4h22
